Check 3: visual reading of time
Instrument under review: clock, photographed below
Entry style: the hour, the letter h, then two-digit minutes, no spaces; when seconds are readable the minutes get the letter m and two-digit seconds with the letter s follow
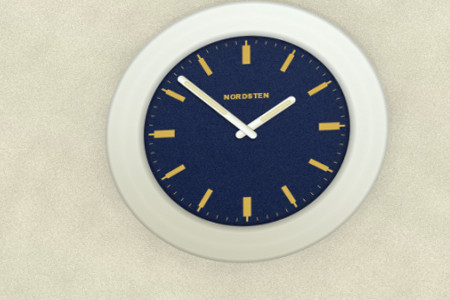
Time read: 1h52
